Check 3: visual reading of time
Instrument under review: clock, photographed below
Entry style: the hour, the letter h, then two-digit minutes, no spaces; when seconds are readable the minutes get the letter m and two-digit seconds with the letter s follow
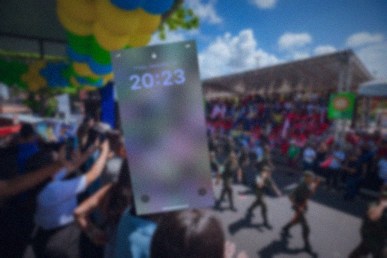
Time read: 20h23
